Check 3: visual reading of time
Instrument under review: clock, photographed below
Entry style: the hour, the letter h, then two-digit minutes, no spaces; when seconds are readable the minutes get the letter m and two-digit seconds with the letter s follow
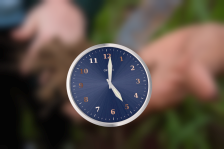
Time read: 5h01
